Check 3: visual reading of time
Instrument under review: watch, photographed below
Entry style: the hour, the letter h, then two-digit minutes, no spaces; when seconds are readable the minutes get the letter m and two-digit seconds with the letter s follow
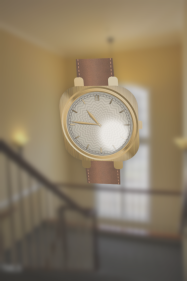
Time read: 10h46
